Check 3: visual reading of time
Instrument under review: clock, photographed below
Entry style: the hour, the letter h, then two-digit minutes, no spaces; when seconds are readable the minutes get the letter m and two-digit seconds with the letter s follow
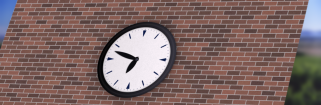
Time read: 6h48
